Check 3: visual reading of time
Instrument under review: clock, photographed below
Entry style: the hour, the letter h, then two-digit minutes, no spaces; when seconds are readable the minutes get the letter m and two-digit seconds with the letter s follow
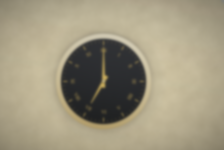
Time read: 7h00
